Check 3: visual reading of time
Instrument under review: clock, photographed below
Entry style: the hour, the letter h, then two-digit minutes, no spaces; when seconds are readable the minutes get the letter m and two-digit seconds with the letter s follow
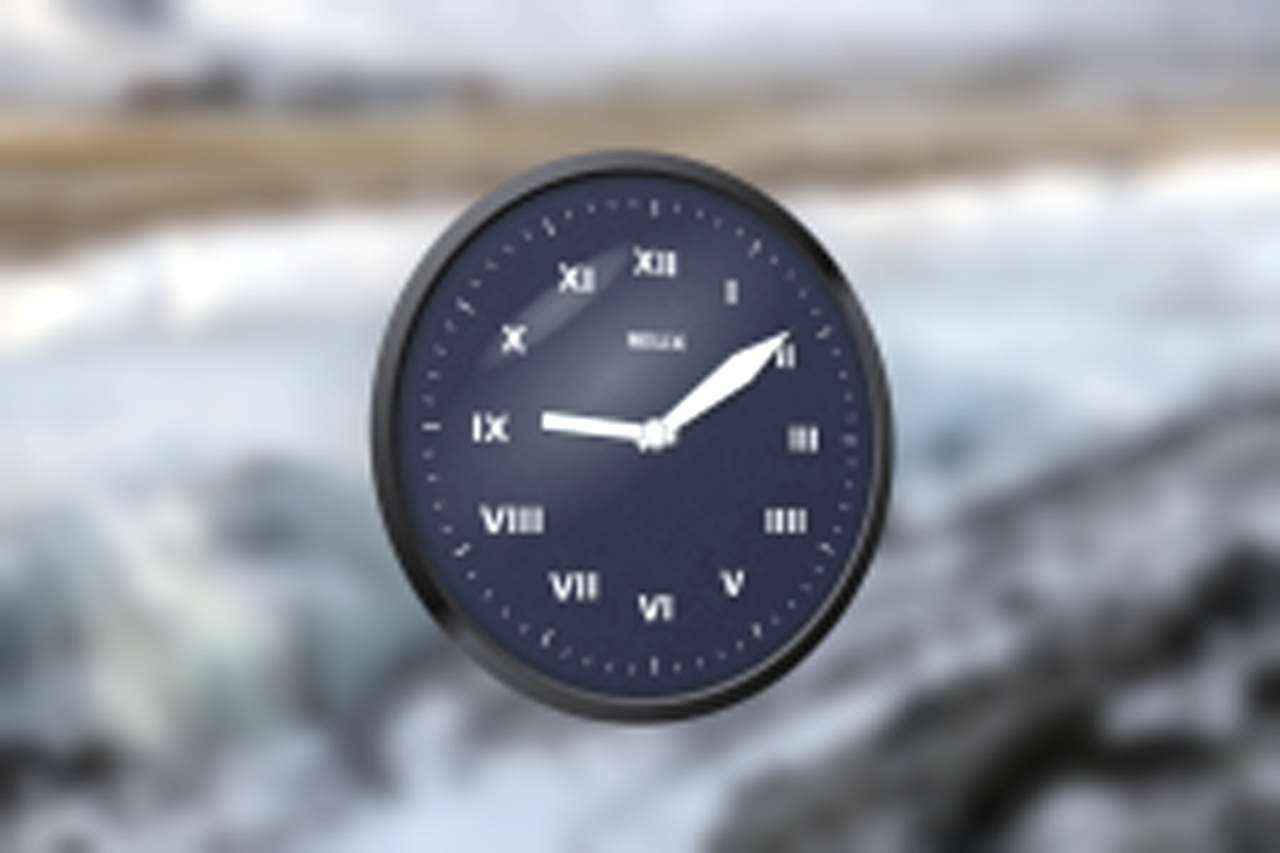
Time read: 9h09
